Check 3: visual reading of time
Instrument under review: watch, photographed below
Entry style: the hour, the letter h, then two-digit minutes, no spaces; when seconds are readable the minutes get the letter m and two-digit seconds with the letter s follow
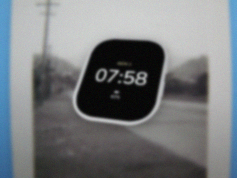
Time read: 7h58
